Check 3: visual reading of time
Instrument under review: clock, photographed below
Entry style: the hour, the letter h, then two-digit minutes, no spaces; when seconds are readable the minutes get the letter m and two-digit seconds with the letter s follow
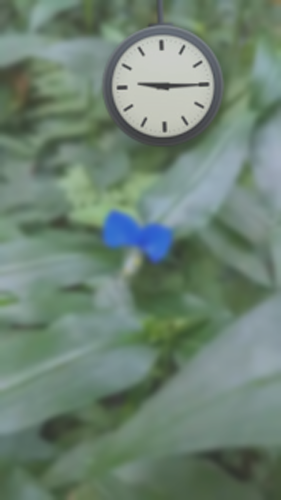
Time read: 9h15
